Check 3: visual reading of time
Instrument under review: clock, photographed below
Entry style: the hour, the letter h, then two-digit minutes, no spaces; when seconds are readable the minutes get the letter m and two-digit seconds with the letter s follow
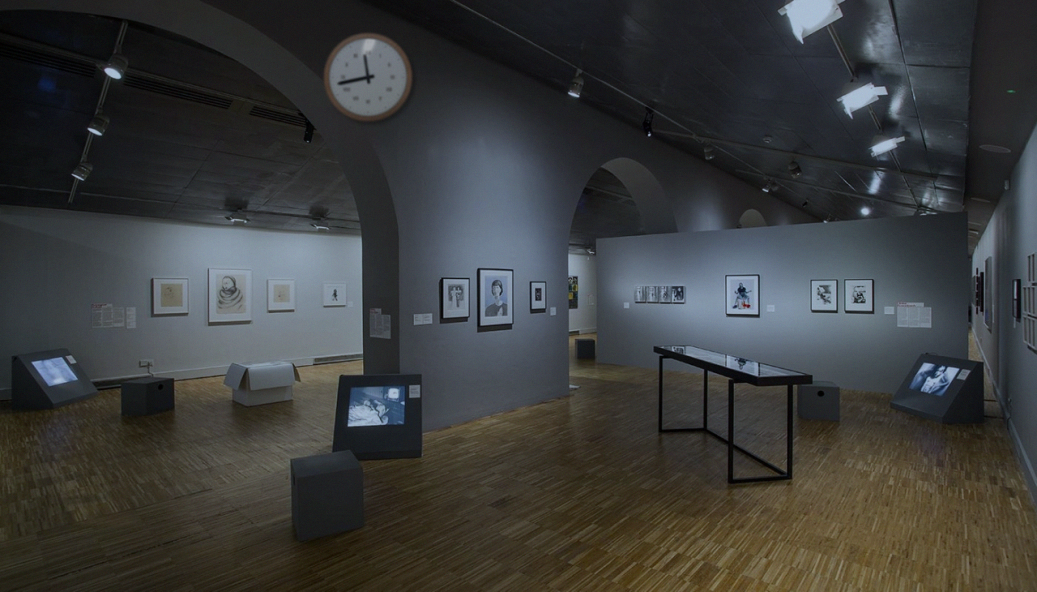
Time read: 11h43
